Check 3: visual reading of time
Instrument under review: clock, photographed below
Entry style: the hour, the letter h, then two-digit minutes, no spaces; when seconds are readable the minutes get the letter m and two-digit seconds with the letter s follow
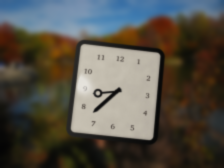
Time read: 8h37
